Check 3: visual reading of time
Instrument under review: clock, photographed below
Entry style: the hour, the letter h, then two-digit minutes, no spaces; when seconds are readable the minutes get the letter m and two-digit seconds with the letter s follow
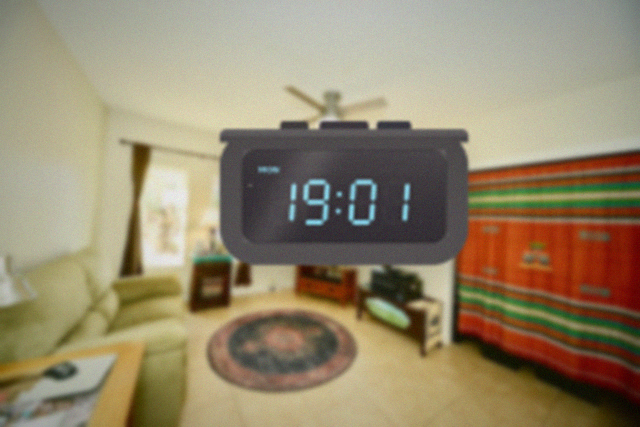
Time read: 19h01
